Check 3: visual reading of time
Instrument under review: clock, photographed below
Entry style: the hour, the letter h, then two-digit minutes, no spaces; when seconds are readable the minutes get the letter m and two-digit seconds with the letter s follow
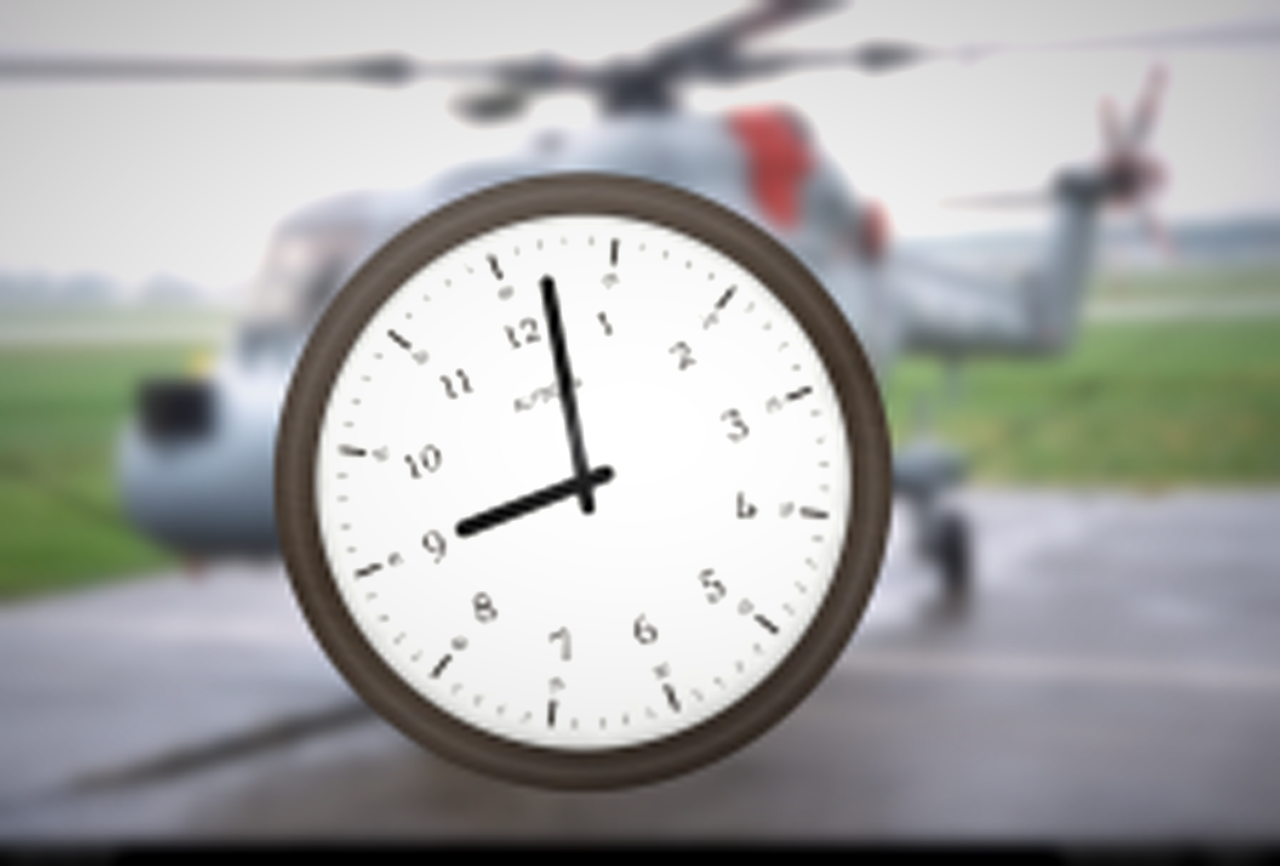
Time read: 9h02
